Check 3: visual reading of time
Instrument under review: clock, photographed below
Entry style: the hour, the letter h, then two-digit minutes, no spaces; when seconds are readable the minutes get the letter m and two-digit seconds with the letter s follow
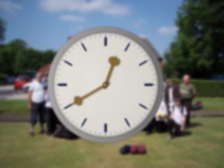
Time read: 12h40
